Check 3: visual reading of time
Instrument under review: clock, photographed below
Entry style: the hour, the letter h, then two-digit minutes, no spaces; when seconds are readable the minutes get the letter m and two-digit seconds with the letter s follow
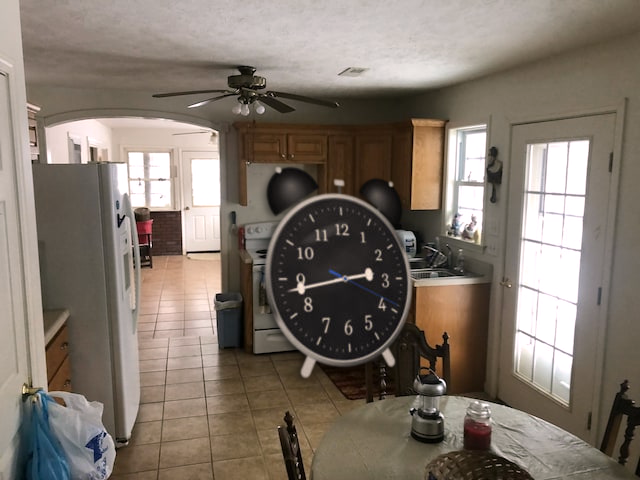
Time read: 2h43m19s
